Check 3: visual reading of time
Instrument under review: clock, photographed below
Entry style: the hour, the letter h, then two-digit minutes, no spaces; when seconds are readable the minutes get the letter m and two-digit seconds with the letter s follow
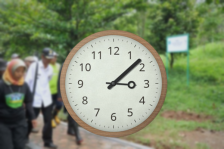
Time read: 3h08
